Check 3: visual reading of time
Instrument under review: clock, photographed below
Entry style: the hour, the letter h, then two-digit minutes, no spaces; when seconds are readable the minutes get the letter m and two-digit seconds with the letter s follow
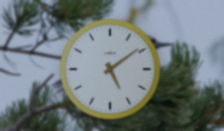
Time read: 5h09
